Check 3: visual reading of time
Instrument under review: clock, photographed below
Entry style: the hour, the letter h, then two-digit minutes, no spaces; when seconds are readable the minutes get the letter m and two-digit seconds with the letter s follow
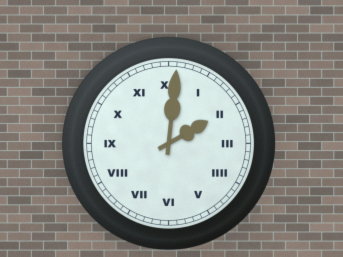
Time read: 2h01
